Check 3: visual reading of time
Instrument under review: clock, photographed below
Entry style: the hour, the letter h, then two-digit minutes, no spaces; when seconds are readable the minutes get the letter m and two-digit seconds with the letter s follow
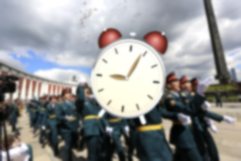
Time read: 9h04
